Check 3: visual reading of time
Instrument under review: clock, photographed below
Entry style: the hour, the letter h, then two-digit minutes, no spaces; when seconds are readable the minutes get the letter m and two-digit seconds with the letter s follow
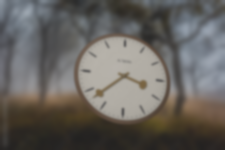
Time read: 3h38
